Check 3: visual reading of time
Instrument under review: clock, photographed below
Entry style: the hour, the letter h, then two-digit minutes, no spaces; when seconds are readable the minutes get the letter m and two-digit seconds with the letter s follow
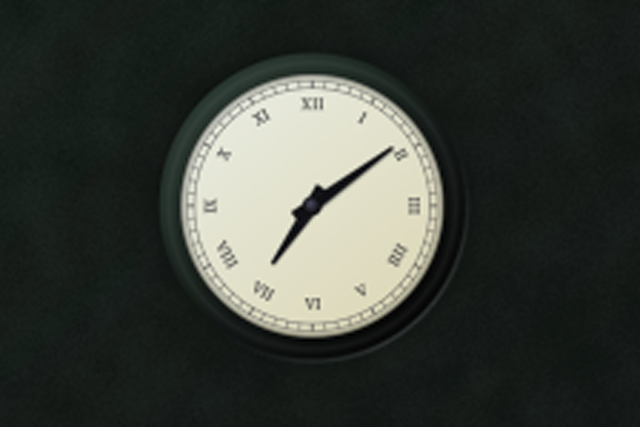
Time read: 7h09
